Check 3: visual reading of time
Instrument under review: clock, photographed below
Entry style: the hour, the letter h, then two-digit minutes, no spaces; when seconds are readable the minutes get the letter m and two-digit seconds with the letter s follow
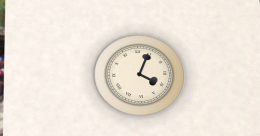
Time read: 4h04
